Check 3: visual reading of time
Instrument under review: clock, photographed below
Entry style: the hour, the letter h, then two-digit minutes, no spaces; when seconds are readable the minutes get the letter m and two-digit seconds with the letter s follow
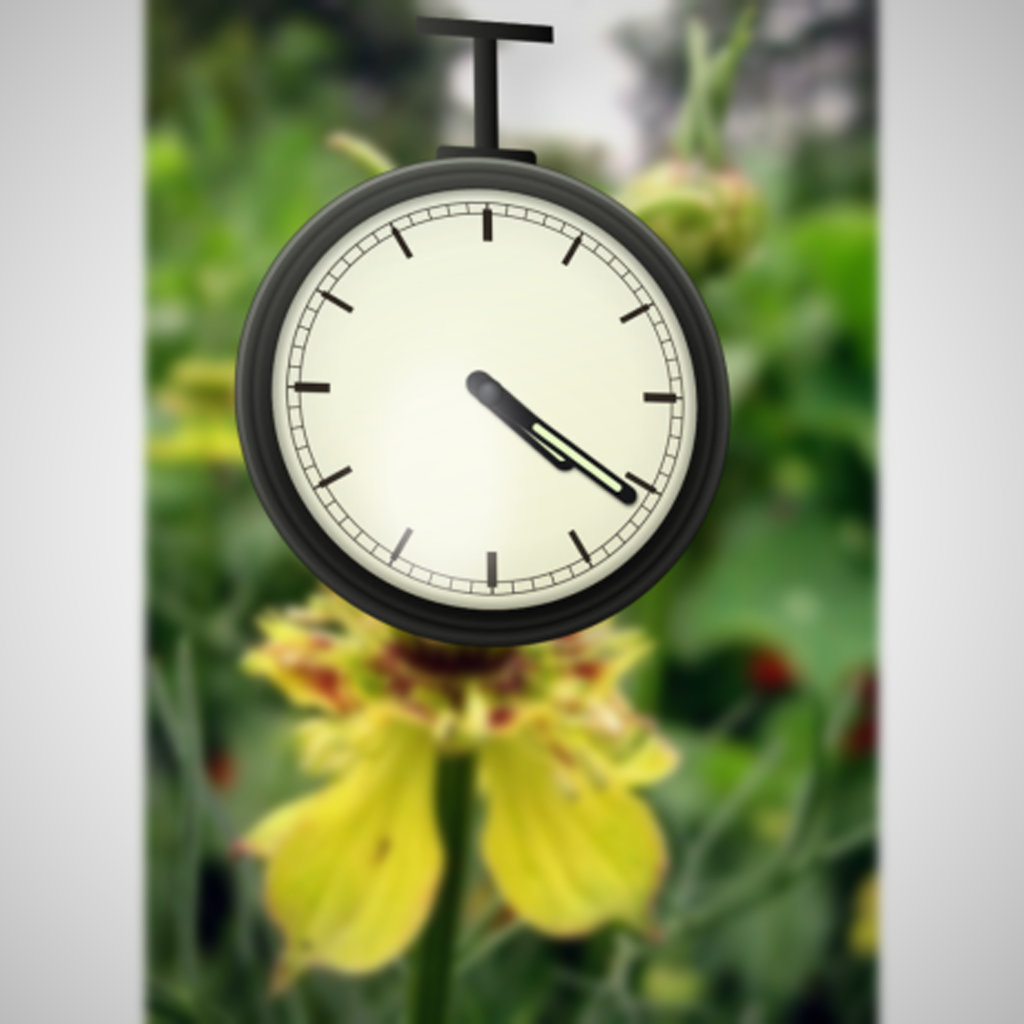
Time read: 4h21
